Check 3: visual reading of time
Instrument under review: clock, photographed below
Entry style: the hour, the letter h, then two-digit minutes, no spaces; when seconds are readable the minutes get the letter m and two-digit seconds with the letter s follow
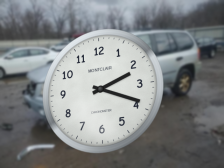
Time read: 2h19
